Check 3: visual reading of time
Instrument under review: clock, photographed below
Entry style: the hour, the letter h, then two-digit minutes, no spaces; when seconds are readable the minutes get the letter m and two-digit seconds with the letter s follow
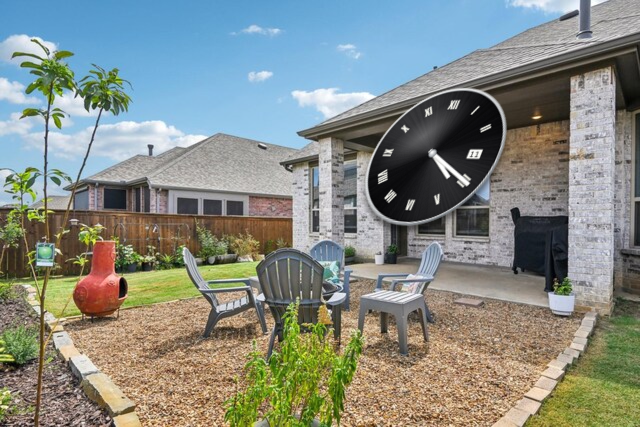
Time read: 4h20
